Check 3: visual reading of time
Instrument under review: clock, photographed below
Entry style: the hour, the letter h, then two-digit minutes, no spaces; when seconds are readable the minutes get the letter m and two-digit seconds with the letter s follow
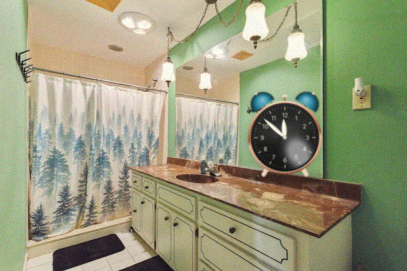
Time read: 11h52
